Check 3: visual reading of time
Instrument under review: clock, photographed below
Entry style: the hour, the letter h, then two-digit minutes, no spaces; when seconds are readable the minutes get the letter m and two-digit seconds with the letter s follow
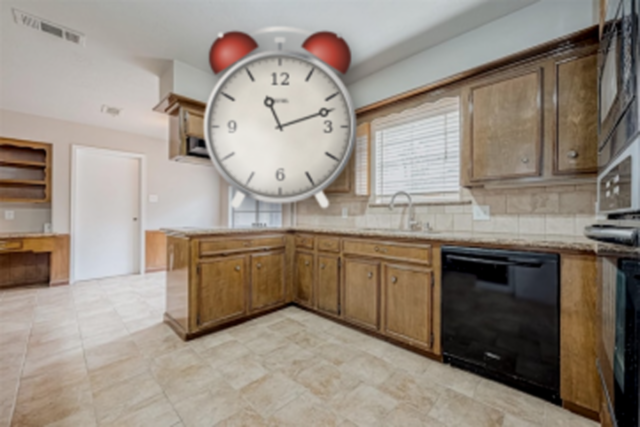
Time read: 11h12
